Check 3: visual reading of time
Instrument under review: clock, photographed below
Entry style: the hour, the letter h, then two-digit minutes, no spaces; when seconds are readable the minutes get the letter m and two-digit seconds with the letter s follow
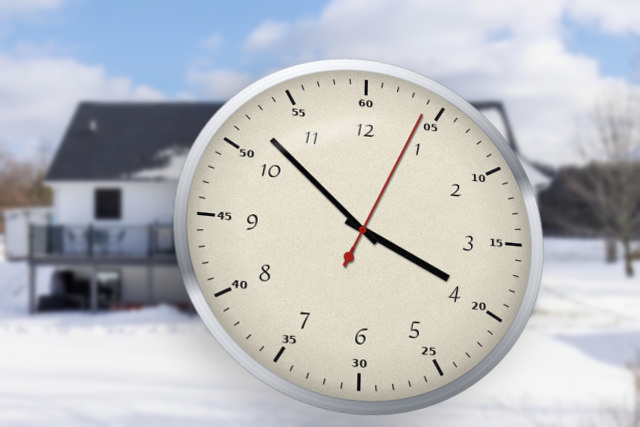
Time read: 3h52m04s
